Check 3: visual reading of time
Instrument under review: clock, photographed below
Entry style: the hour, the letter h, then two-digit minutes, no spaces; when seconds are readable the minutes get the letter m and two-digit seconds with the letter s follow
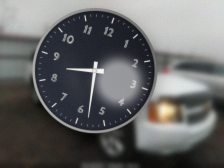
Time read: 8h28
